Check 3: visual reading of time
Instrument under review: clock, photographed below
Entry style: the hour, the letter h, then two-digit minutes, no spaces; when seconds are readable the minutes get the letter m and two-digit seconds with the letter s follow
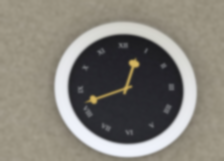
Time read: 12h42
